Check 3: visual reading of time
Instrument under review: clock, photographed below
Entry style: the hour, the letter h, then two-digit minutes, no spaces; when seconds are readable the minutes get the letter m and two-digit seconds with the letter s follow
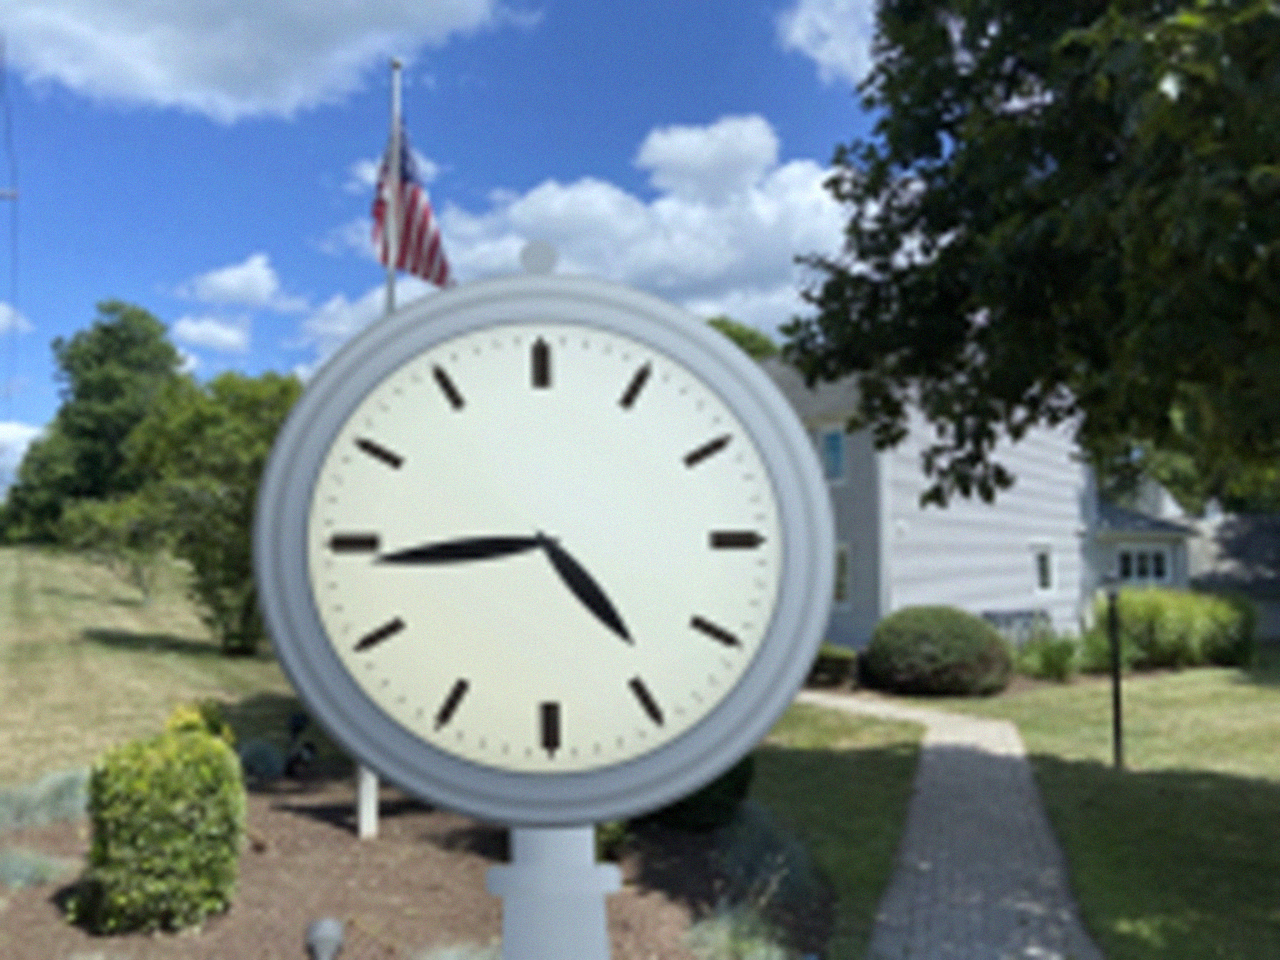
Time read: 4h44
